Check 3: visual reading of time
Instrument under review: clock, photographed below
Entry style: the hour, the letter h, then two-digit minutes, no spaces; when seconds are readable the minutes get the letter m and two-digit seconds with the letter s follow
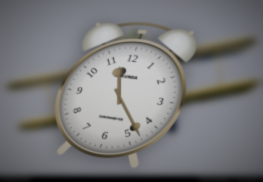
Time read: 11h23
